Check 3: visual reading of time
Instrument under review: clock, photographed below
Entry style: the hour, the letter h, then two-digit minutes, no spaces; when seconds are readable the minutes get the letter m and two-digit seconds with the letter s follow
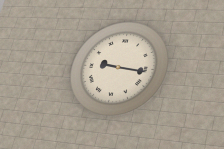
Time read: 9h16
